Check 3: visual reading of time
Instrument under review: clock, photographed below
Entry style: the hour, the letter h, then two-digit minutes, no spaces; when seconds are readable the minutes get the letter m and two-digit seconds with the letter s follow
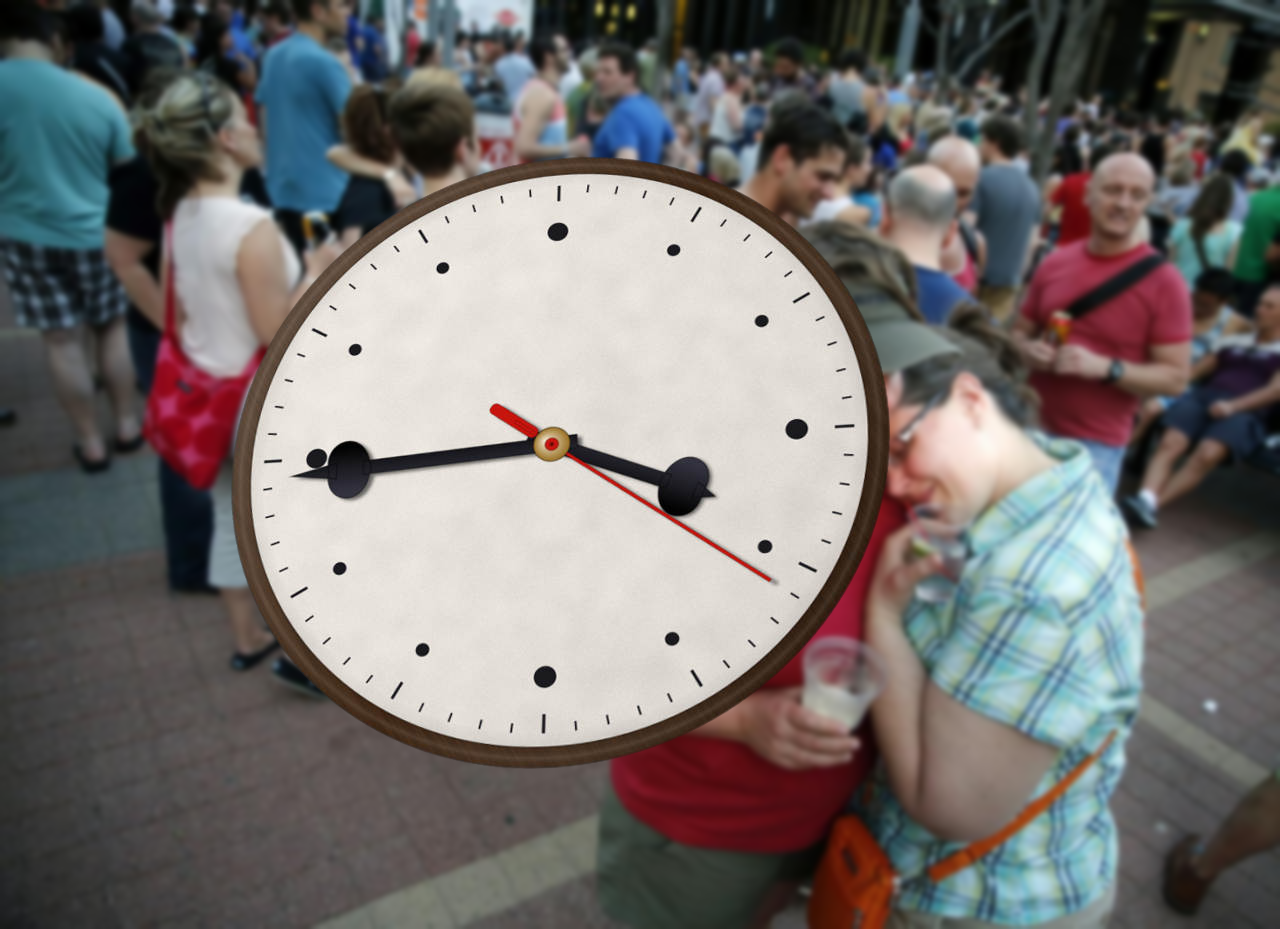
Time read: 3h44m21s
